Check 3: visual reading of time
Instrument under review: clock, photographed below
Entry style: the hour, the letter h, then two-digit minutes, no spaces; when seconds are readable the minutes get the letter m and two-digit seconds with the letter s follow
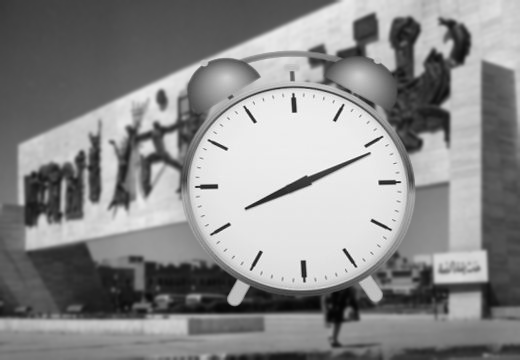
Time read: 8h11
